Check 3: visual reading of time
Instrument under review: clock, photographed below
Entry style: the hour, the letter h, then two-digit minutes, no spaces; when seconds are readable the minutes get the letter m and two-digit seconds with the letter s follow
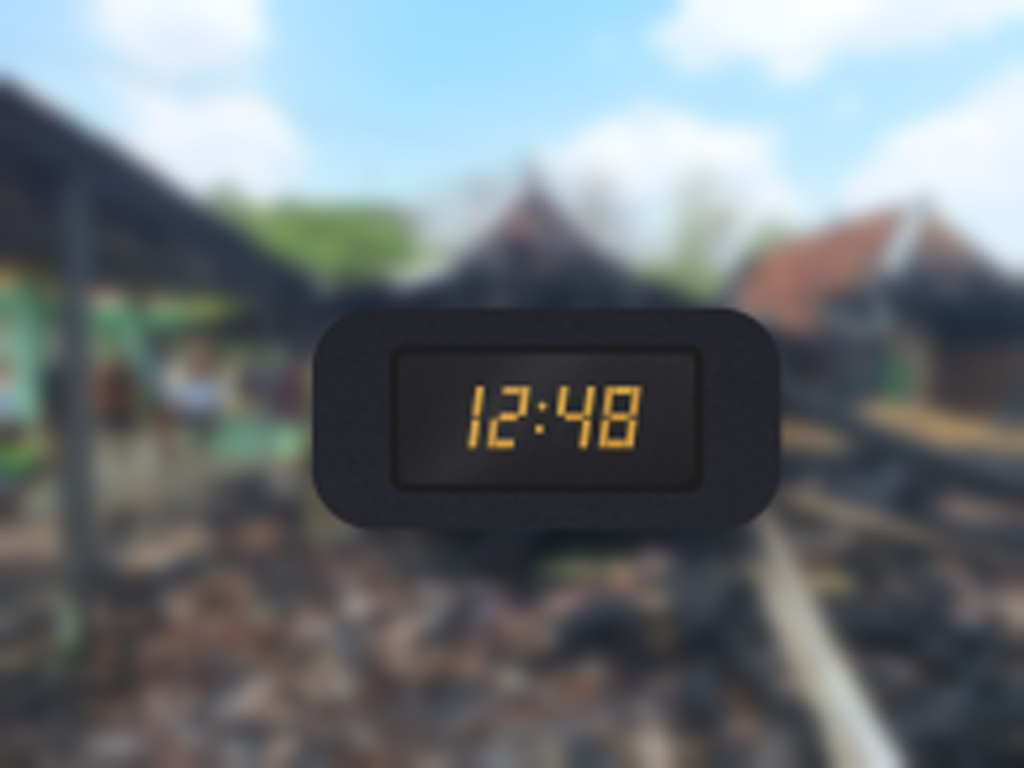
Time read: 12h48
